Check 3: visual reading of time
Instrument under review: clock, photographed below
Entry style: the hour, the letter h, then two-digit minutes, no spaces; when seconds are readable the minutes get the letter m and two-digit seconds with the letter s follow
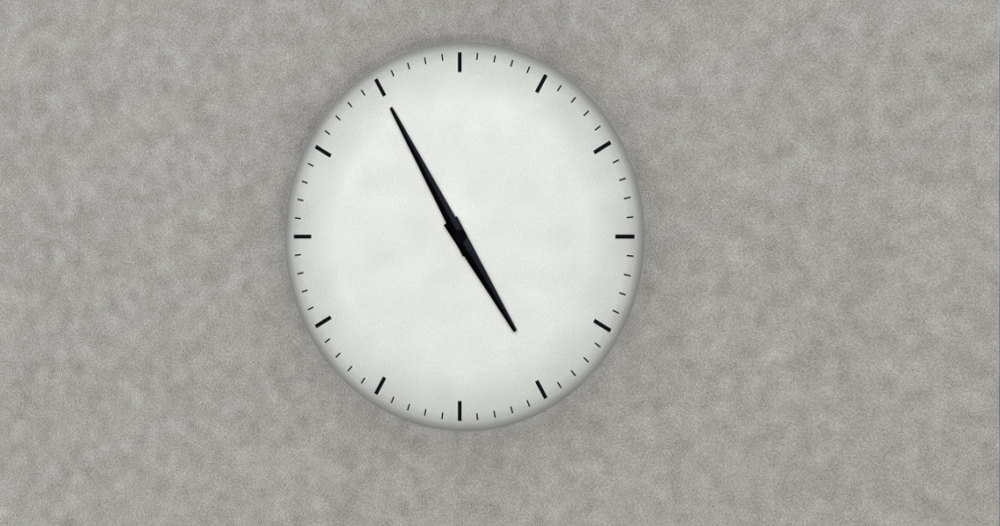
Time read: 4h55
